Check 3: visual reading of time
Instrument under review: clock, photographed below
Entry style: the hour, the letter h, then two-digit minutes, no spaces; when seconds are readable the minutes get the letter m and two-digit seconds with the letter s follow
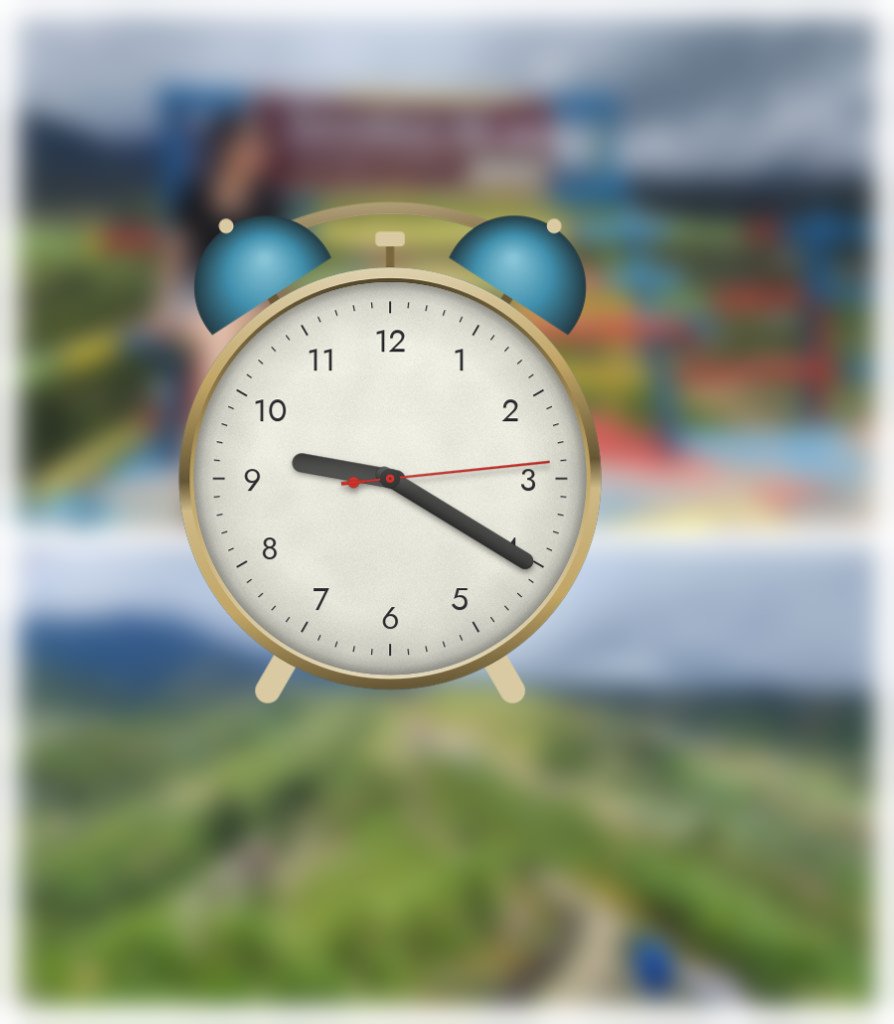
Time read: 9h20m14s
